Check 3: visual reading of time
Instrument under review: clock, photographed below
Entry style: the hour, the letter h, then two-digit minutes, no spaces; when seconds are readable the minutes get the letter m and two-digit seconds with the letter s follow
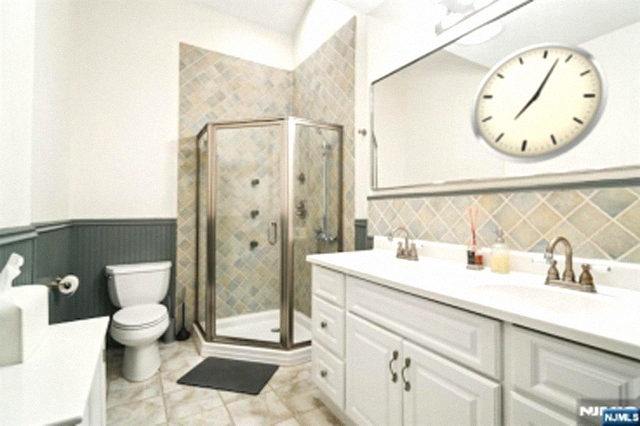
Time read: 7h03
